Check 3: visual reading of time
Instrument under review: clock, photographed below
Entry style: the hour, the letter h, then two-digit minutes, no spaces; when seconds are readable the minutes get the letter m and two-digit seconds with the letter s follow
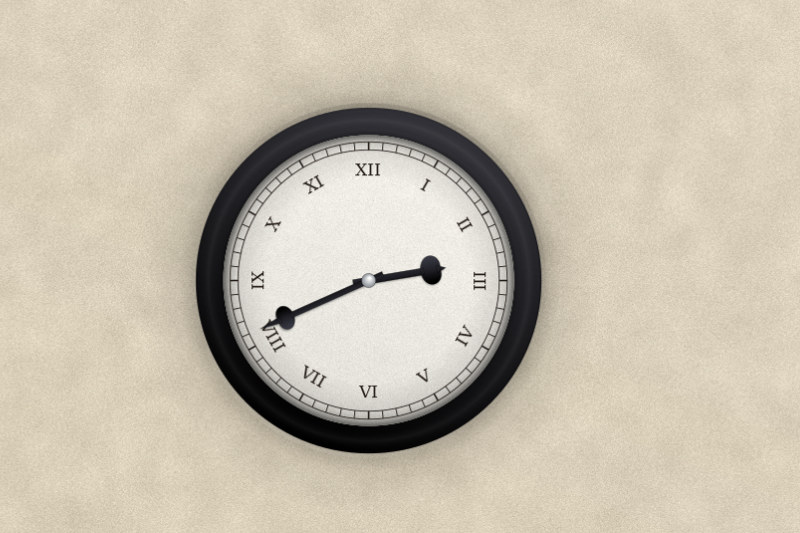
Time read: 2h41
